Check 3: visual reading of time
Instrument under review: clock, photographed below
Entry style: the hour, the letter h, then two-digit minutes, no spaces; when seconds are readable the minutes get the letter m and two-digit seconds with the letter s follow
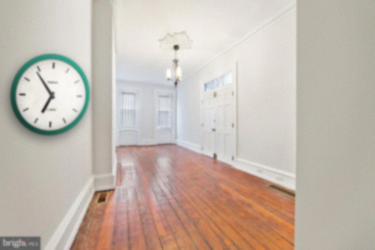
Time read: 6h54
